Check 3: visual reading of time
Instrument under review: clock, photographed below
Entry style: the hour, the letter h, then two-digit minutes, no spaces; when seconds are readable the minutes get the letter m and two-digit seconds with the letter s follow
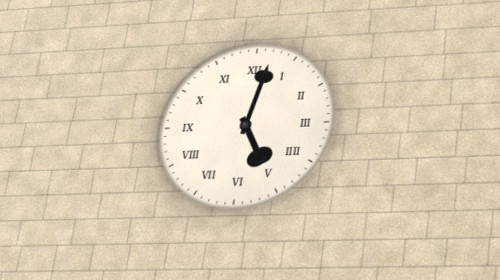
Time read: 5h02
